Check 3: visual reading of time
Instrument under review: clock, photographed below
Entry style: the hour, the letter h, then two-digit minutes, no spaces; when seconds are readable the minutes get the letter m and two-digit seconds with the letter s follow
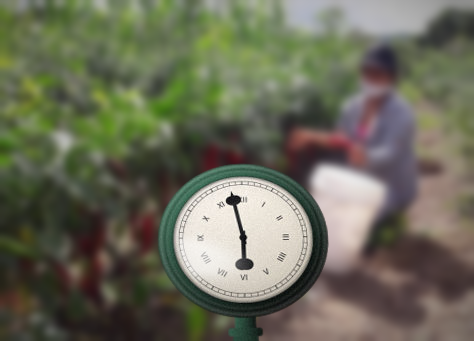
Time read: 5h58
